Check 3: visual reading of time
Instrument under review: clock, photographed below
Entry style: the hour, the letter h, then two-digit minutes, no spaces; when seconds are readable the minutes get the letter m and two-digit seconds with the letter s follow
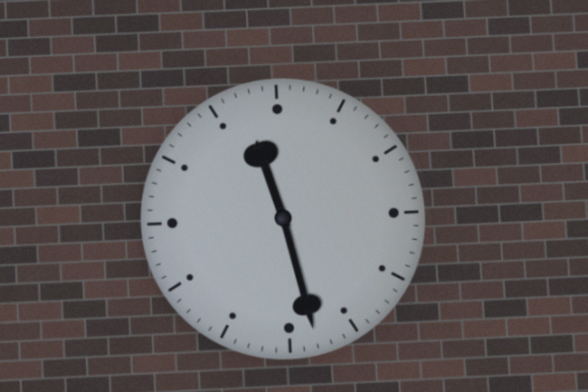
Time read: 11h28
